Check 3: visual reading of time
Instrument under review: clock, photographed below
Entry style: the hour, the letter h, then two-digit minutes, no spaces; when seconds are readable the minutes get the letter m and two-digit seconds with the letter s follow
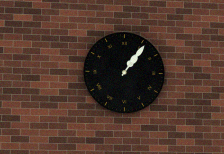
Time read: 1h06
